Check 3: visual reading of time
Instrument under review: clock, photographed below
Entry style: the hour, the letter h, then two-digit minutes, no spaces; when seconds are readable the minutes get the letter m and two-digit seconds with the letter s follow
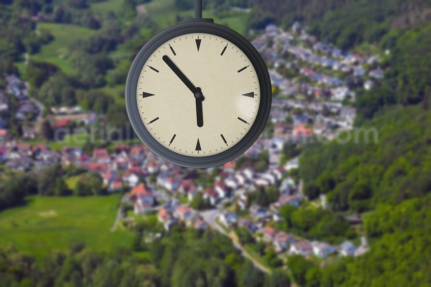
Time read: 5h53
